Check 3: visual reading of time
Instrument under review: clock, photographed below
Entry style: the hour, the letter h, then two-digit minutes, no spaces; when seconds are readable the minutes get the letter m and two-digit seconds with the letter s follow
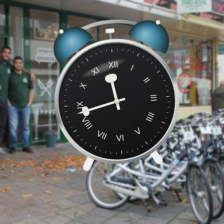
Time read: 11h43
